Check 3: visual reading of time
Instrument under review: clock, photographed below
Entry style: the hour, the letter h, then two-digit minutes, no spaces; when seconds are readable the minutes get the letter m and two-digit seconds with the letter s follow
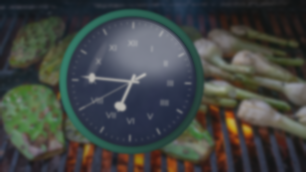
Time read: 6h45m40s
